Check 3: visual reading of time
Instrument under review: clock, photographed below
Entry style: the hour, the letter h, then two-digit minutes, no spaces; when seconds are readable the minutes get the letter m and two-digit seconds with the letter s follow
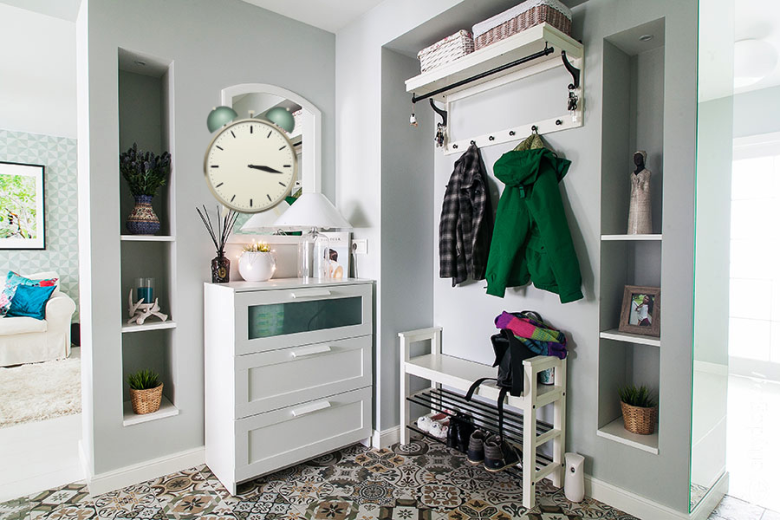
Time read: 3h17
